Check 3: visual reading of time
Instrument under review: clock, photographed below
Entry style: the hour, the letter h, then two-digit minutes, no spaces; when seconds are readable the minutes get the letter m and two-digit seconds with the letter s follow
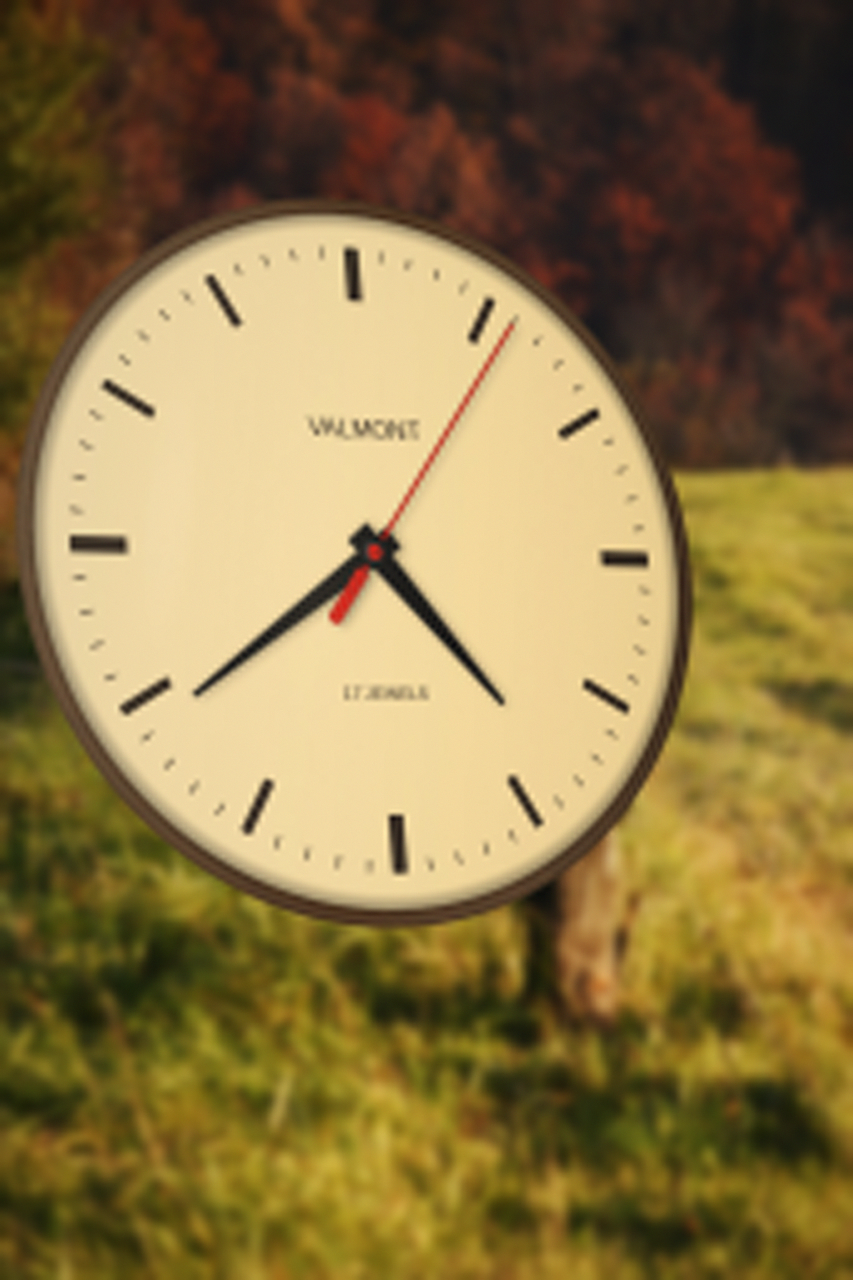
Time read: 4h39m06s
